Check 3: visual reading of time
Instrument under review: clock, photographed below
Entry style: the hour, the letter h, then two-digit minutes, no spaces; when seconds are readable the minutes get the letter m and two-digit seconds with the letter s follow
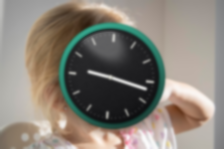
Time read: 9h17
